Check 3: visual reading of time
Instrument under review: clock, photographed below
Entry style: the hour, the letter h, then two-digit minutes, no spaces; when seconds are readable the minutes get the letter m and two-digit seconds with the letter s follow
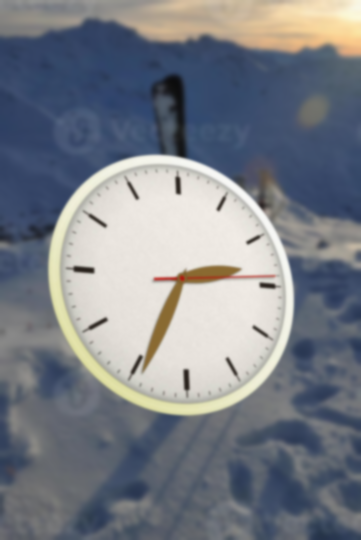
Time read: 2h34m14s
